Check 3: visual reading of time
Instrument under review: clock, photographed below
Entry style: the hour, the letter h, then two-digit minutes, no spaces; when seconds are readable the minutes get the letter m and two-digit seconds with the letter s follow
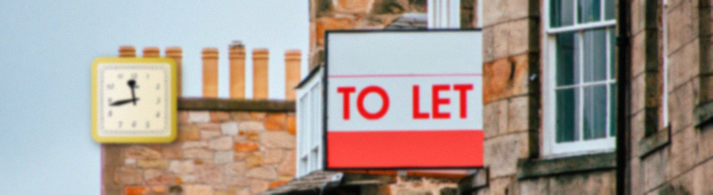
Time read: 11h43
